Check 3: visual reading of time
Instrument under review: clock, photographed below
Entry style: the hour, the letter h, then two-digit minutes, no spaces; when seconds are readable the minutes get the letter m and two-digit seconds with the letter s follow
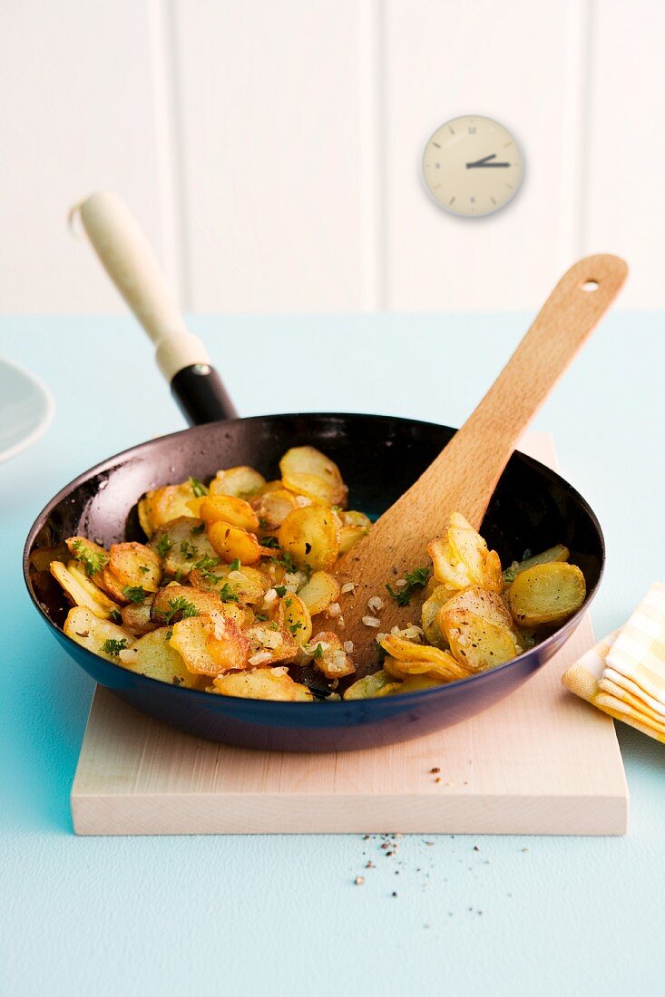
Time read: 2h15
